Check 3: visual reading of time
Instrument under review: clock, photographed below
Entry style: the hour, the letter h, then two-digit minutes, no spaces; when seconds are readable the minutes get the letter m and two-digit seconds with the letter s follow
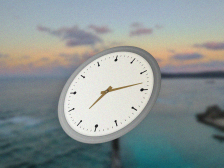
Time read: 7h13
